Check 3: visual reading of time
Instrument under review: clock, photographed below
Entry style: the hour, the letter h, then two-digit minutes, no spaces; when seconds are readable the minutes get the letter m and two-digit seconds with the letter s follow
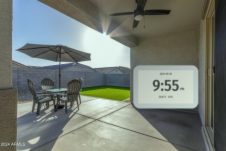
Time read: 9h55
